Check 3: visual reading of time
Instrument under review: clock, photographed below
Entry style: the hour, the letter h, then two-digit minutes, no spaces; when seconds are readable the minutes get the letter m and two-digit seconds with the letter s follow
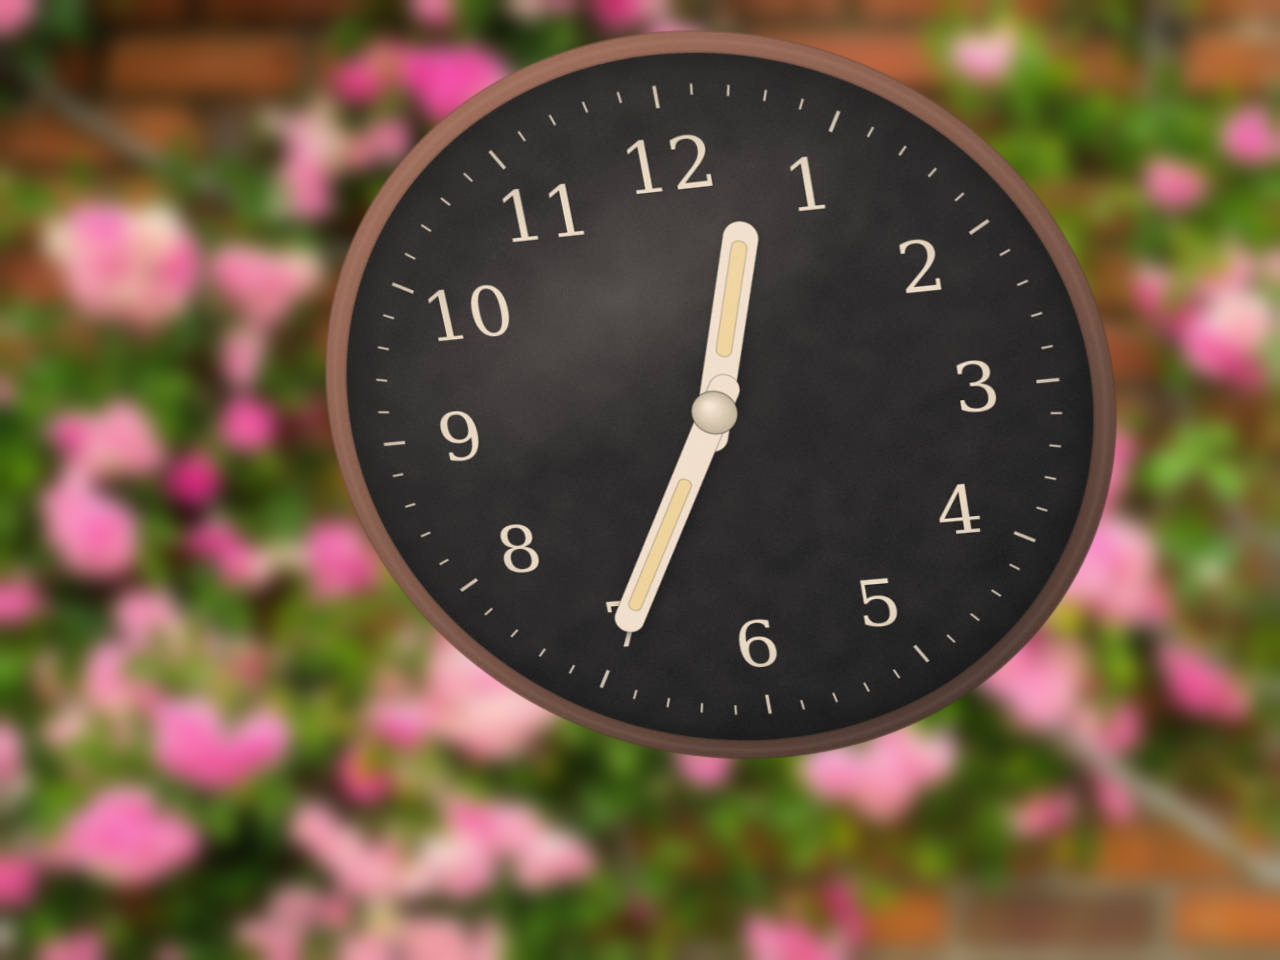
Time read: 12h35
